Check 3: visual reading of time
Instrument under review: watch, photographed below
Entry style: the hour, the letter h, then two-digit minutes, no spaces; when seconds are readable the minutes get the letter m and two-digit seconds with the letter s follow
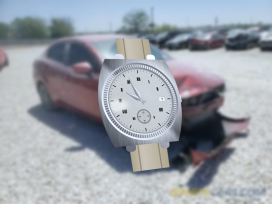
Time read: 9h56
